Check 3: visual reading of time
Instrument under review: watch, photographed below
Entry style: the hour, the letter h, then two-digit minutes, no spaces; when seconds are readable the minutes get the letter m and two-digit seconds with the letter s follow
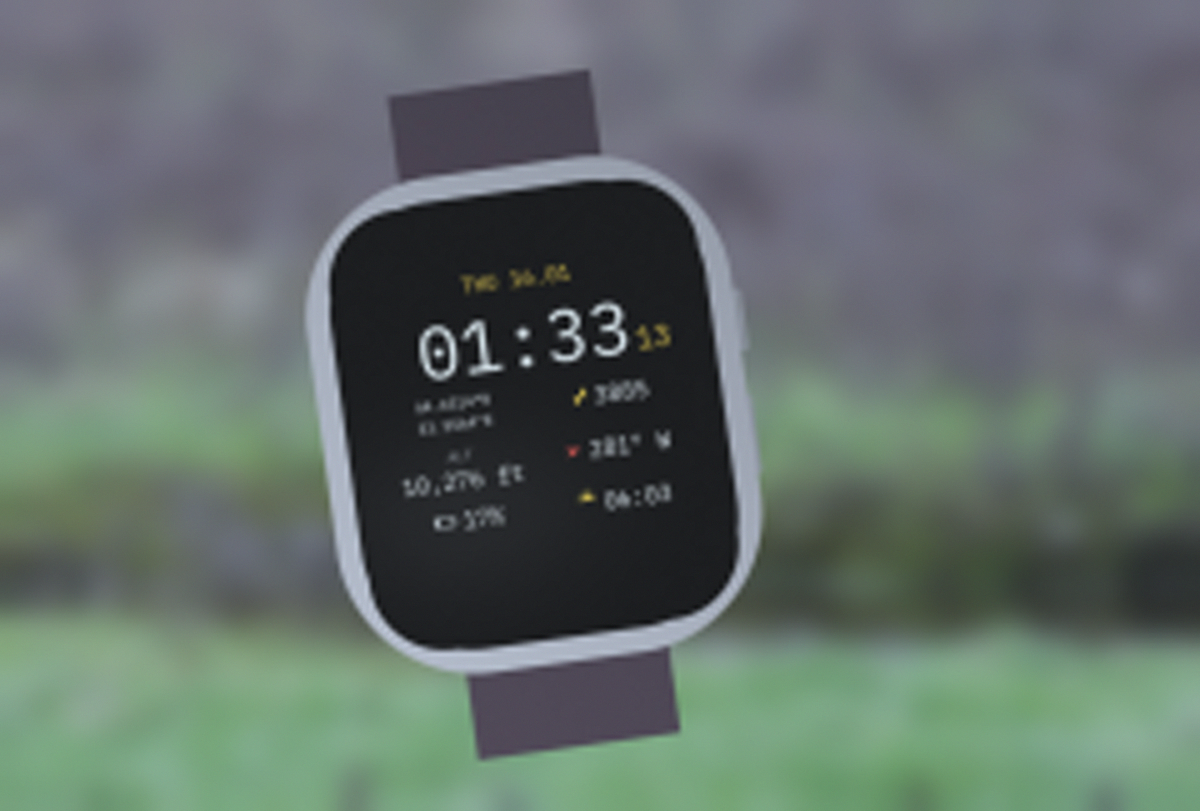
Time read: 1h33
